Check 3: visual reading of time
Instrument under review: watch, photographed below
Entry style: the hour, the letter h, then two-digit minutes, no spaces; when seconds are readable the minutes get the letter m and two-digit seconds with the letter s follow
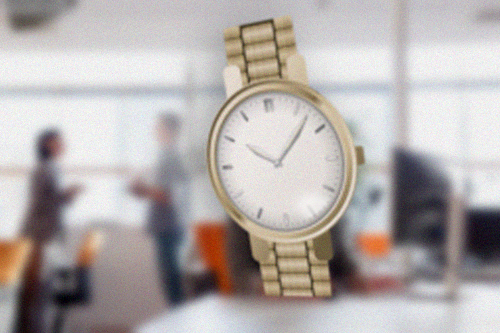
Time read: 10h07
